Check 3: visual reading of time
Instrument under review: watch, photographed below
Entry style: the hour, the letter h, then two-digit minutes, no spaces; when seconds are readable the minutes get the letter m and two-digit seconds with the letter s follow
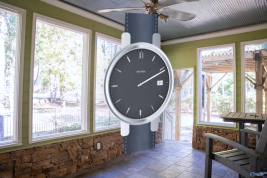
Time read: 2h11
